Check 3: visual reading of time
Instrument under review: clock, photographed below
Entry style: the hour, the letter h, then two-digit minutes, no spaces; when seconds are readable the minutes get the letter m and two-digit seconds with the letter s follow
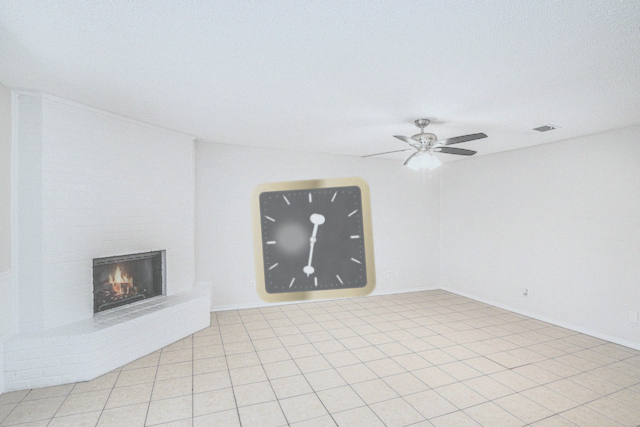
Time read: 12h32
